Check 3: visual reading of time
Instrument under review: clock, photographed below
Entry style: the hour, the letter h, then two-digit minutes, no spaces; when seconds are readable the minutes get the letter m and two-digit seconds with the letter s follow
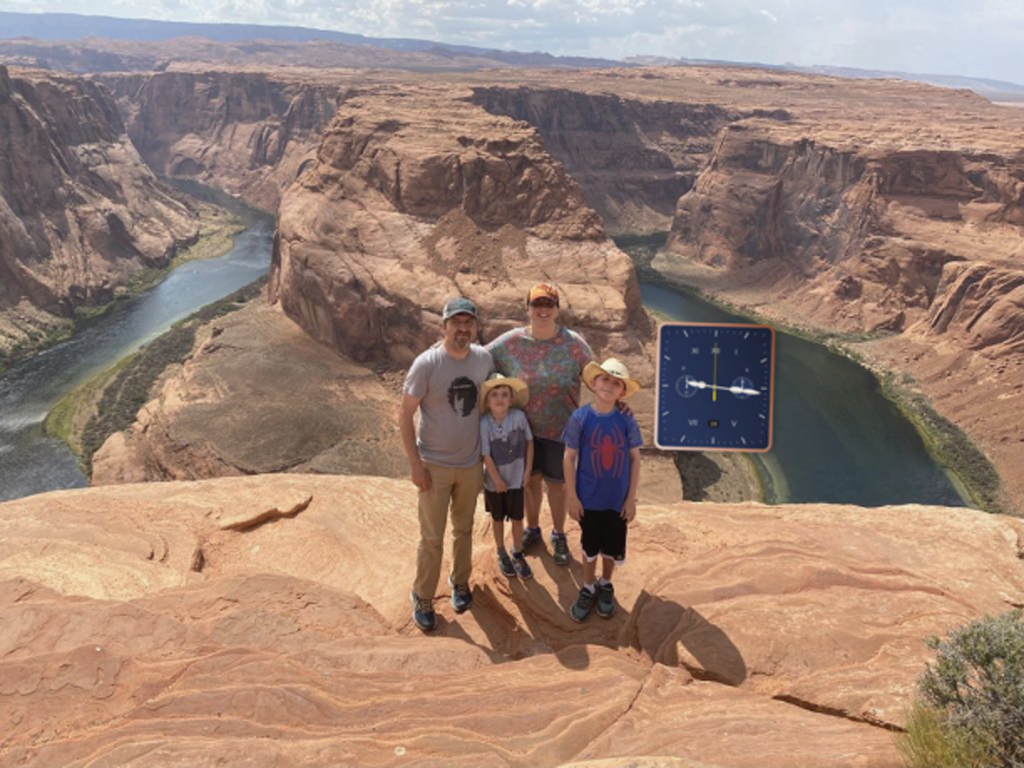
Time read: 9h16
